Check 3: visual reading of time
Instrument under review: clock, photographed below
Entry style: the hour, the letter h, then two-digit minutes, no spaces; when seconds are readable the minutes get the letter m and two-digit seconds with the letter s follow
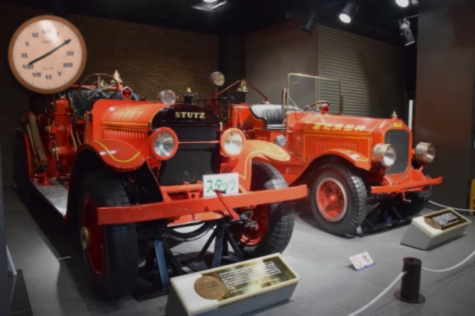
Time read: 8h10
